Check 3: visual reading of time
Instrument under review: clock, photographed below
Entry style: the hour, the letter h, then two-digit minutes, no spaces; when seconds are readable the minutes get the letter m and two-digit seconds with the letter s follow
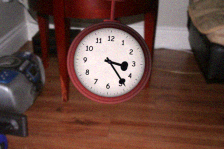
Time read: 3h24
